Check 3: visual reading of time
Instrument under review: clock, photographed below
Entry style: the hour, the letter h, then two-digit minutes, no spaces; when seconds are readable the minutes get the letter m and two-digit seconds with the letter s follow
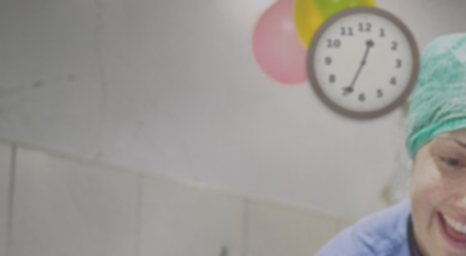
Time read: 12h34
